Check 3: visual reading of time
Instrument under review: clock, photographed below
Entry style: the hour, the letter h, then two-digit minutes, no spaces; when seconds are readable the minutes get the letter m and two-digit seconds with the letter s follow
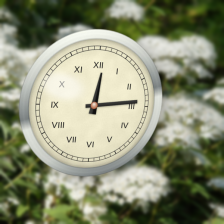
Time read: 12h14
